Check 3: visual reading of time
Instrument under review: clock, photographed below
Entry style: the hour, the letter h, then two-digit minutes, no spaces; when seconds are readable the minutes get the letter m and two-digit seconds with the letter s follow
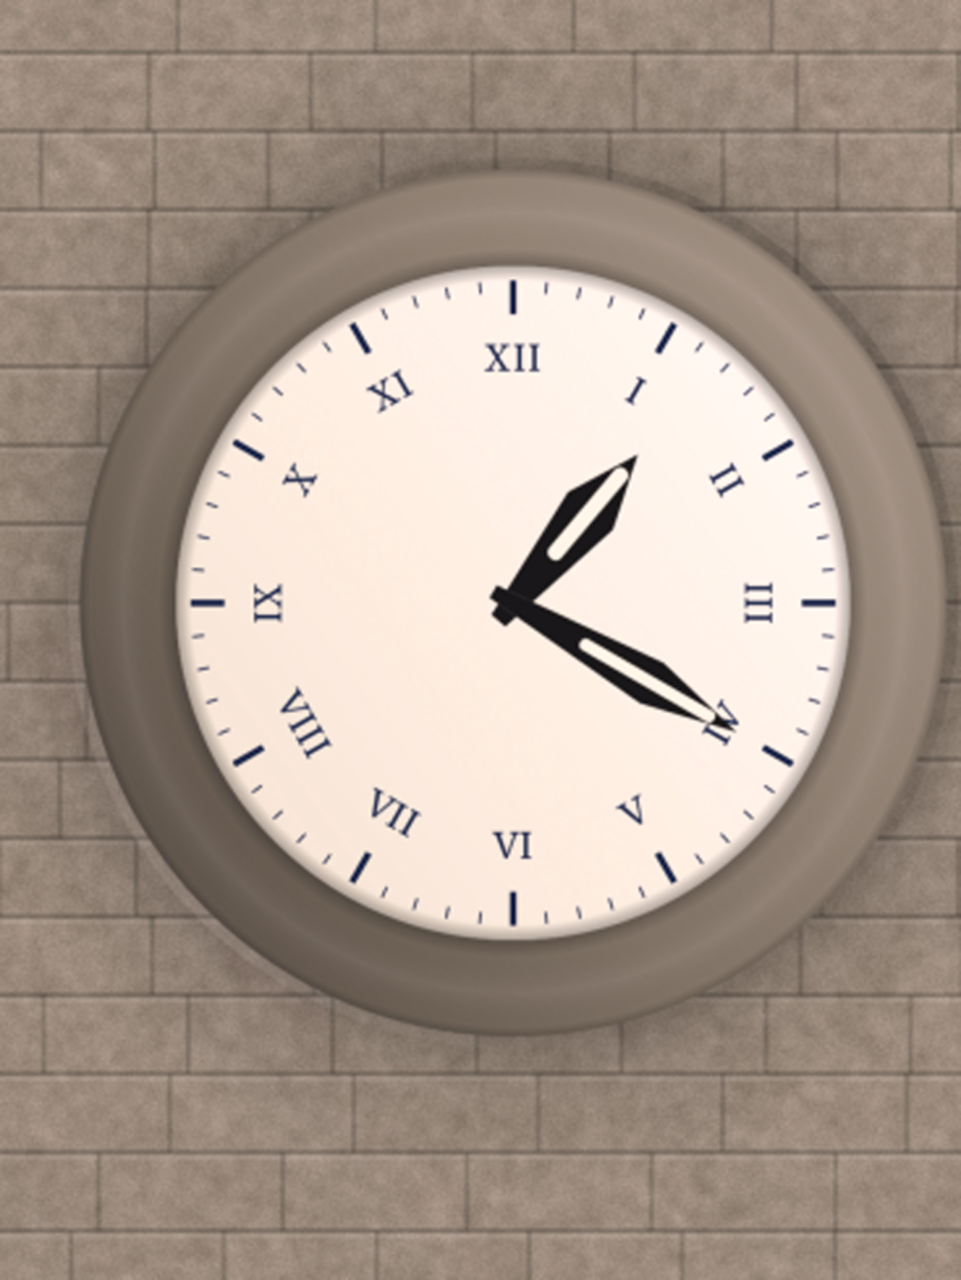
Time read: 1h20
